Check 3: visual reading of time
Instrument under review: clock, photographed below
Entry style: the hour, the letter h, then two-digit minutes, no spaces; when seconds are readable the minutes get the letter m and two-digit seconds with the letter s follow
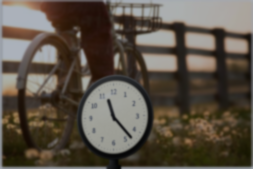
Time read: 11h23
